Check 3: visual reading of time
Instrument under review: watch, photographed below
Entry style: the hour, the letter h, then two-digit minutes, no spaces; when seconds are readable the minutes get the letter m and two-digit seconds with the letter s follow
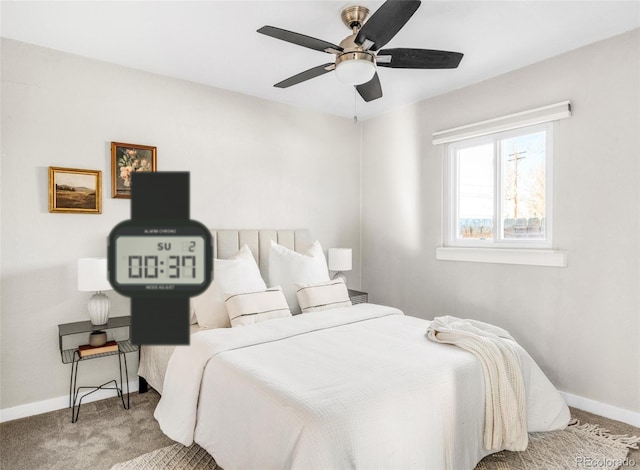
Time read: 0h37
